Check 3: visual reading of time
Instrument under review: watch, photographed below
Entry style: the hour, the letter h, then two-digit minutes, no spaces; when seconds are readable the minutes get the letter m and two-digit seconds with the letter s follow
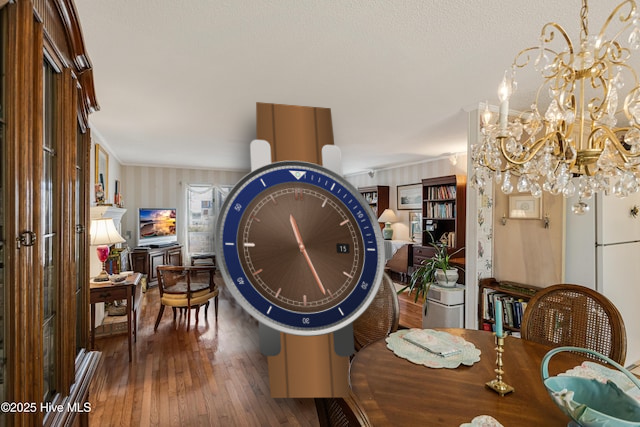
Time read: 11h26
